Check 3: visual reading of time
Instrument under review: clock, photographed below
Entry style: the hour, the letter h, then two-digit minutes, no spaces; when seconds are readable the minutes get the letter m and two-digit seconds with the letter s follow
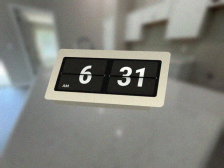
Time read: 6h31
